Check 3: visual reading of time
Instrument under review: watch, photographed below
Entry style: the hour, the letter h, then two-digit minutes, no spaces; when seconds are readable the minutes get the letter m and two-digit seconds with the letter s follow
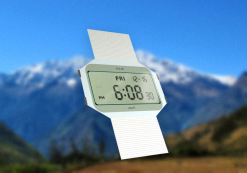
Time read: 6h08m30s
